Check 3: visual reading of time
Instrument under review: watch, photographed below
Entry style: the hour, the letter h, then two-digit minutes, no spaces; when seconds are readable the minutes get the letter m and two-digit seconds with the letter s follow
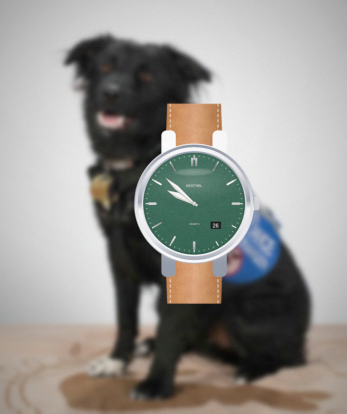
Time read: 9h52
